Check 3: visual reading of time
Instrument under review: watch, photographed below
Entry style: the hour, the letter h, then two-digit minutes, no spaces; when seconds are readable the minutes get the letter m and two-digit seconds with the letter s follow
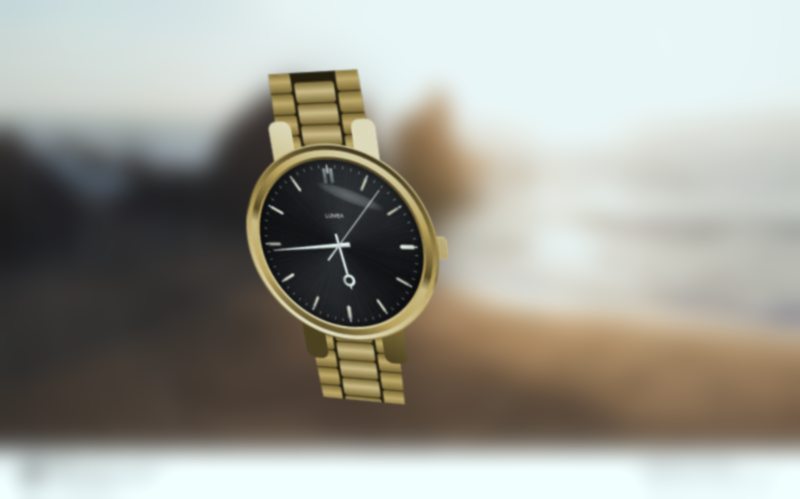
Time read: 5h44m07s
